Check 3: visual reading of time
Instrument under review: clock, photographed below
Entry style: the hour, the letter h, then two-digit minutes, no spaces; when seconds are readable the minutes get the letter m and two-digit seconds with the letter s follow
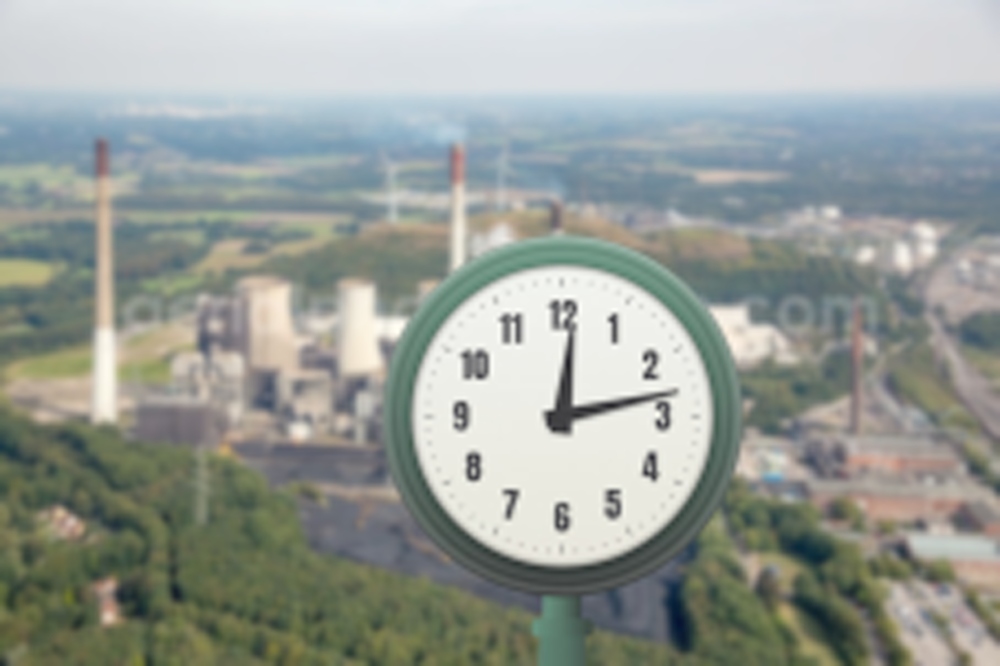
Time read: 12h13
